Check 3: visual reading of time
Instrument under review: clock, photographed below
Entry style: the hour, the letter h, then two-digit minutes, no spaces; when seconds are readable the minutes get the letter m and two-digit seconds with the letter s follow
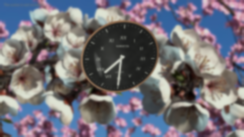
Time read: 7h30
